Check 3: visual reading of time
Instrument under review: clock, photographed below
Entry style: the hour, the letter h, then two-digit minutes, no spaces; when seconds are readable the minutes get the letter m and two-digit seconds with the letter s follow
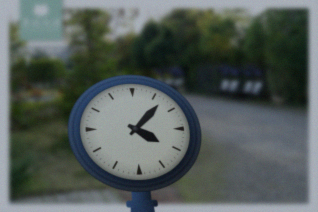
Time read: 4h07
